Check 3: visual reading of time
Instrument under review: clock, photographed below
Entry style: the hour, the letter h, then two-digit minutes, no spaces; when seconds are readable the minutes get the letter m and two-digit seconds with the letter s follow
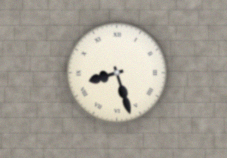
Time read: 8h27
